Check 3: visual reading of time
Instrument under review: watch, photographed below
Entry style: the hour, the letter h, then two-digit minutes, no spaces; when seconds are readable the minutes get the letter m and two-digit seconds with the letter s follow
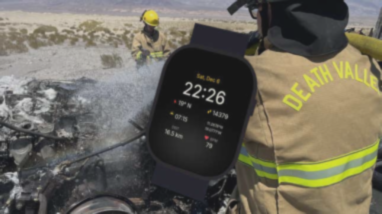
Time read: 22h26
